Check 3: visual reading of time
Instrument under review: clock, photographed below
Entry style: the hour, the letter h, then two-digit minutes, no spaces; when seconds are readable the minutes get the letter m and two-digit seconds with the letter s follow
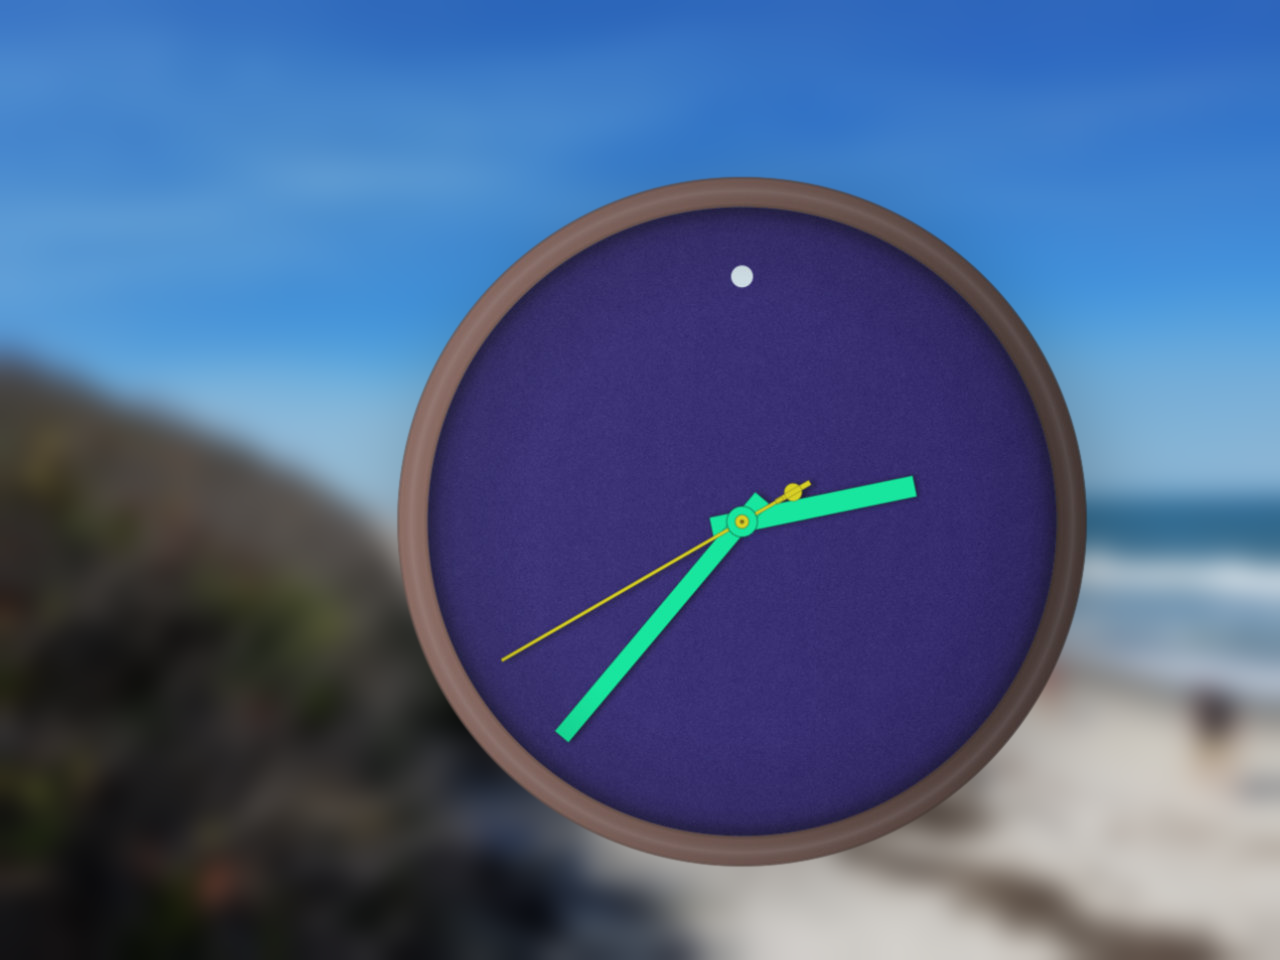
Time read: 2h36m40s
